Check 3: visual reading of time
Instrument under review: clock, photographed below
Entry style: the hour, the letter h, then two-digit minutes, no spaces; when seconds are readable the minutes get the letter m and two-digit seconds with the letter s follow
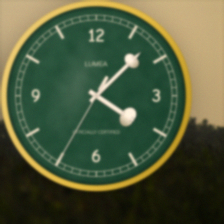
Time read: 4h07m35s
